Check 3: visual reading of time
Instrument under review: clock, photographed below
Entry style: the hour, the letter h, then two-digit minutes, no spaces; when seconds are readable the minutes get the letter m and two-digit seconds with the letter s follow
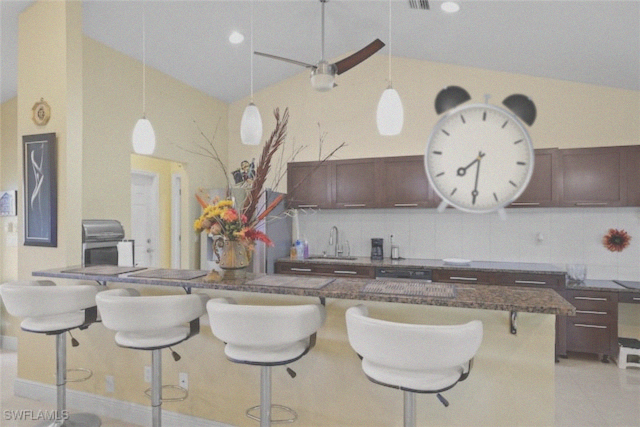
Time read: 7h30
